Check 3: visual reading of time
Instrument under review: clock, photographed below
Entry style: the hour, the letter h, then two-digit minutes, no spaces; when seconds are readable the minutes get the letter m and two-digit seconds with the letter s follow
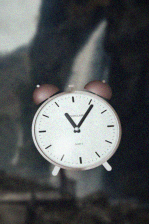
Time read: 11h06
